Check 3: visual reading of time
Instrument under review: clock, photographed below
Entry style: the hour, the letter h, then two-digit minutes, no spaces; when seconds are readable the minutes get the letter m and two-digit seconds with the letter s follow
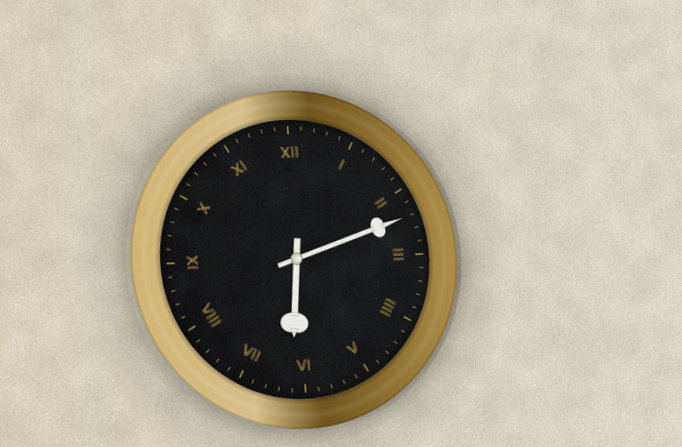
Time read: 6h12
